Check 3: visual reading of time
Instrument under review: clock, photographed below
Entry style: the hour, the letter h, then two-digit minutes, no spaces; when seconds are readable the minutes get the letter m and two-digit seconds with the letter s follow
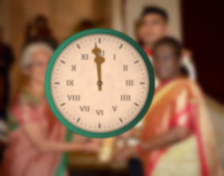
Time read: 11h59
